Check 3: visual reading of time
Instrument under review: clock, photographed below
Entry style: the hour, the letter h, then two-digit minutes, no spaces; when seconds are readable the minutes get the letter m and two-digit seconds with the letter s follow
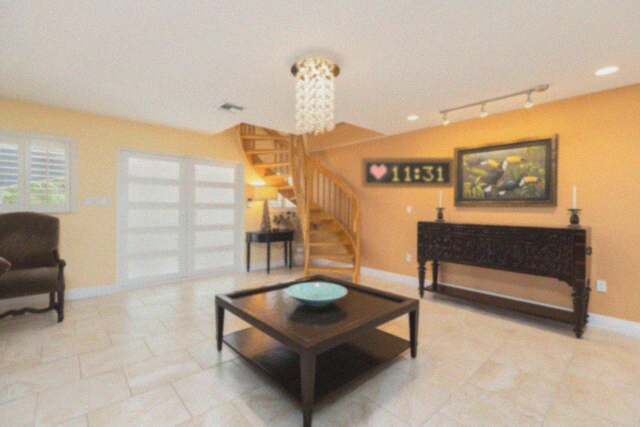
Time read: 11h31
